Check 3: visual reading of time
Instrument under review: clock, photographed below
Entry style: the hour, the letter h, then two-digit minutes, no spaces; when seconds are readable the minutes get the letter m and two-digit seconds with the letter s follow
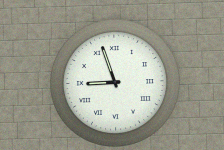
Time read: 8h57
